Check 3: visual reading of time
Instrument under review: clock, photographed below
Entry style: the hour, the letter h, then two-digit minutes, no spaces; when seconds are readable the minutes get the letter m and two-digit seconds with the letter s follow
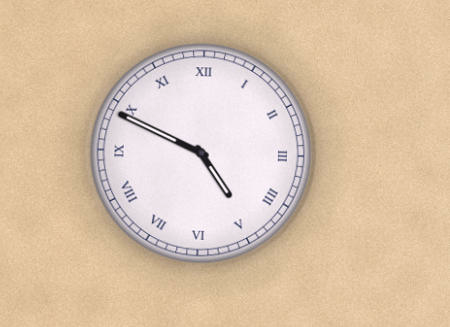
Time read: 4h49
